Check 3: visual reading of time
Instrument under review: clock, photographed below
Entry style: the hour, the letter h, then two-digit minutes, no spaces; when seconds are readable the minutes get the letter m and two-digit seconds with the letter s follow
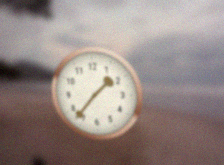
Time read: 1h37
